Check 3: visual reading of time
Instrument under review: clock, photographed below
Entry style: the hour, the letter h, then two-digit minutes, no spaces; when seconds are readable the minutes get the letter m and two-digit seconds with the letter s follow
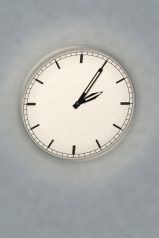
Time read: 2h05
